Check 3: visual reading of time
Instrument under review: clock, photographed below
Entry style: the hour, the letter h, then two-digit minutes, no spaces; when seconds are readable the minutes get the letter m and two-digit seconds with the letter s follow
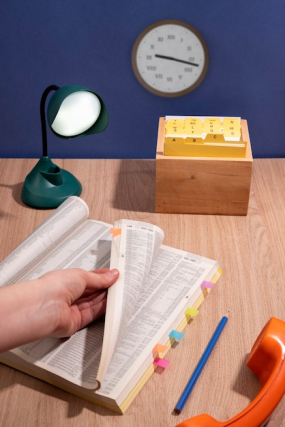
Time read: 9h17
